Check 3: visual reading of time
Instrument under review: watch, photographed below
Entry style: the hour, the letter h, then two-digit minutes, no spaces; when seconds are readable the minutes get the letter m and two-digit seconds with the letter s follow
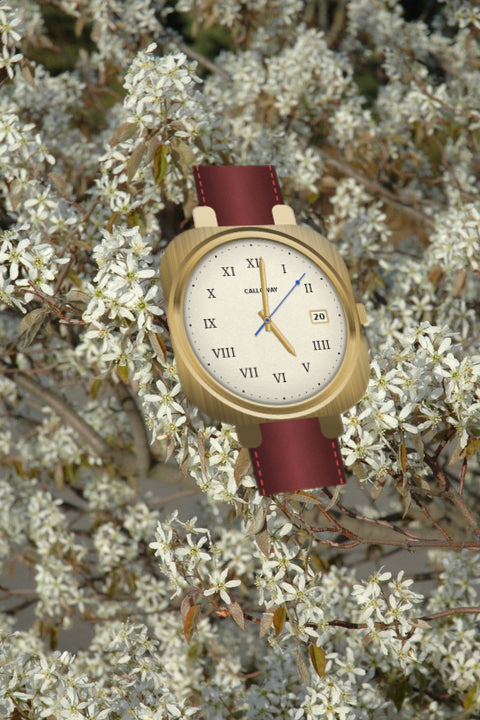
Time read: 5h01m08s
